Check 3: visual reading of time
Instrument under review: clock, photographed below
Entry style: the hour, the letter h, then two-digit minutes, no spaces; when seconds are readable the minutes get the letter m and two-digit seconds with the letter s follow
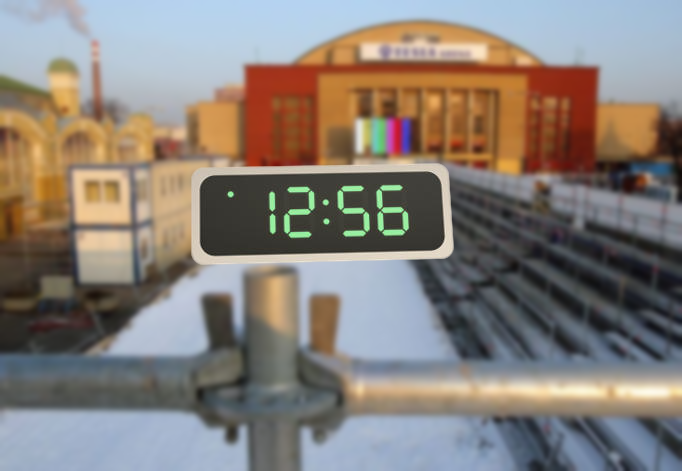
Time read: 12h56
